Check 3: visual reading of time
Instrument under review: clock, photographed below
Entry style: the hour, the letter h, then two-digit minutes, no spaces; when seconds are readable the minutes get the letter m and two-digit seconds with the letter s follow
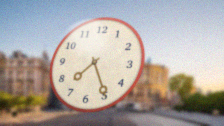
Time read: 7h25
